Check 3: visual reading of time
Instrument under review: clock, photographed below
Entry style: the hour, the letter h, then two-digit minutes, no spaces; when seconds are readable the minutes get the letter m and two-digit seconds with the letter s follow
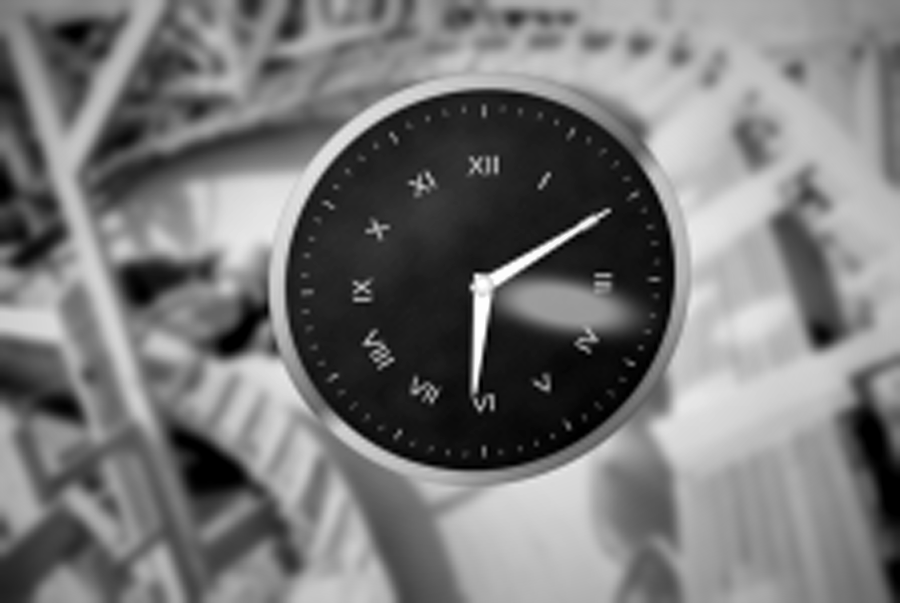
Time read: 6h10
